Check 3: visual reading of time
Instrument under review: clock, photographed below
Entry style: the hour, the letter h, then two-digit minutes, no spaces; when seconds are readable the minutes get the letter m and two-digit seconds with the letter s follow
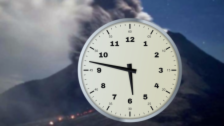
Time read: 5h47
